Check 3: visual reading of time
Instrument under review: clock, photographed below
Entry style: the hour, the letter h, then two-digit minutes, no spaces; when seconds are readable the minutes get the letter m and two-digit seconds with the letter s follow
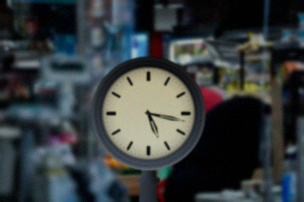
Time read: 5h17
